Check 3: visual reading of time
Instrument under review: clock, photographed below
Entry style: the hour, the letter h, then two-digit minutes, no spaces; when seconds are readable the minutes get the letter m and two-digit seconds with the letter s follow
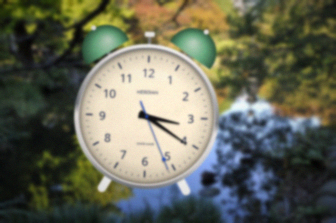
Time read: 3h20m26s
